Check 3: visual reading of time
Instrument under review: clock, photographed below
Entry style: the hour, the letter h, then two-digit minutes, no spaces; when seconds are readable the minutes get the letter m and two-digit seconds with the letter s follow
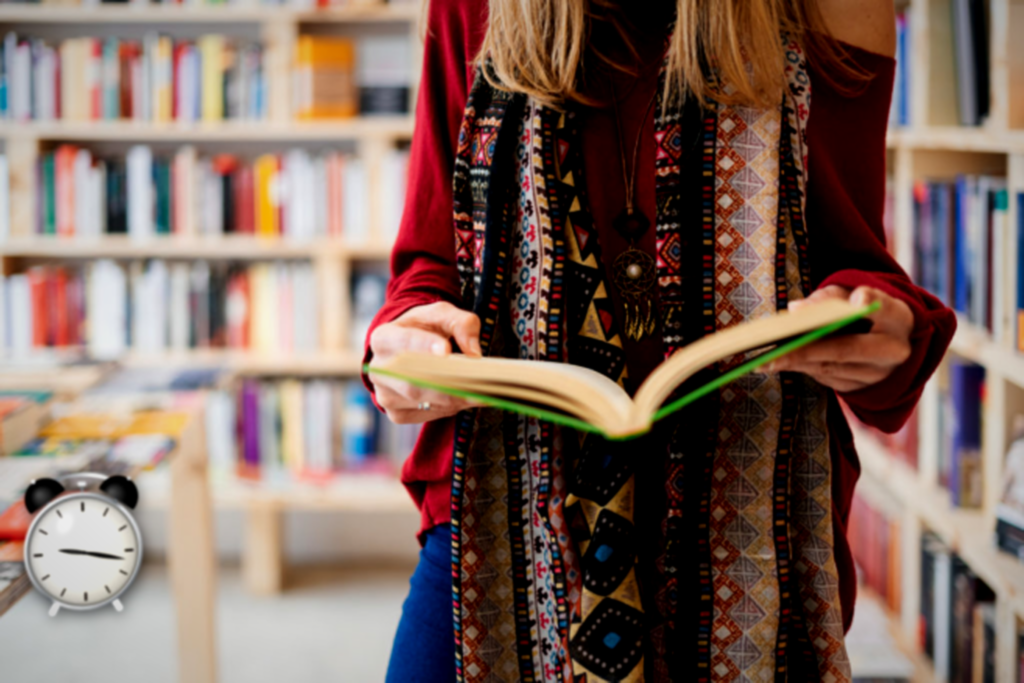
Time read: 9h17
